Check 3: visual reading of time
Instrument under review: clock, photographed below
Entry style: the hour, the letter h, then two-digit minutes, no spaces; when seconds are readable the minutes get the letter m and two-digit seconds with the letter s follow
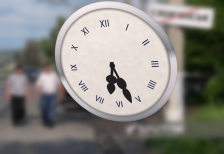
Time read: 6h27
